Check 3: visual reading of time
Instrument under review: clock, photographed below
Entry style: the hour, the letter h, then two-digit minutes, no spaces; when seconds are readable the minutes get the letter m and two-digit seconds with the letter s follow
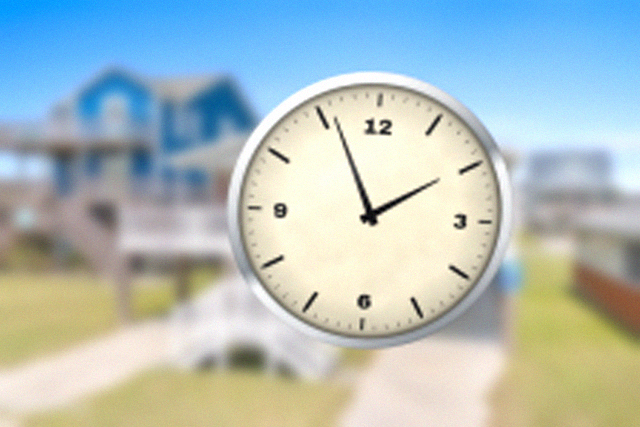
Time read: 1h56
